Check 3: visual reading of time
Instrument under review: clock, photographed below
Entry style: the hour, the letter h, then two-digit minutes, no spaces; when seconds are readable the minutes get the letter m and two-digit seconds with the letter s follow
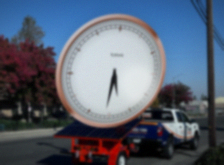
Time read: 5h31
